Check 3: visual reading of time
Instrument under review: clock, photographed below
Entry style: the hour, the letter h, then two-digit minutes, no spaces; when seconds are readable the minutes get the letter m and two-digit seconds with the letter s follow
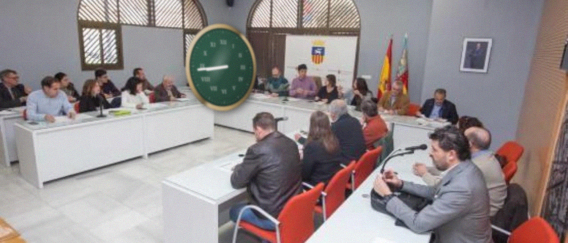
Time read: 8h44
